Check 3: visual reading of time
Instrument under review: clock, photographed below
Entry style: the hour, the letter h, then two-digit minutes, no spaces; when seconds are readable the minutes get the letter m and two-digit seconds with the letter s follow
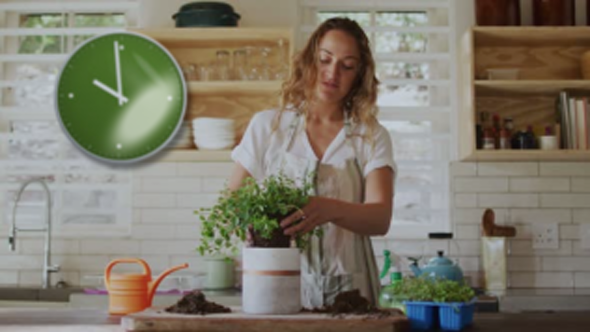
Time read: 9h59
